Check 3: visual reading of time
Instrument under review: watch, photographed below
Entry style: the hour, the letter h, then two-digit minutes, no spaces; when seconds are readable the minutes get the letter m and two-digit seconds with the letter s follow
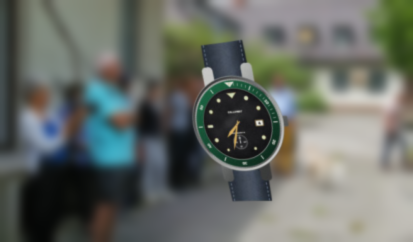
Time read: 7h33
